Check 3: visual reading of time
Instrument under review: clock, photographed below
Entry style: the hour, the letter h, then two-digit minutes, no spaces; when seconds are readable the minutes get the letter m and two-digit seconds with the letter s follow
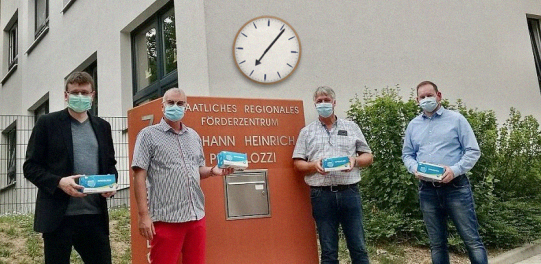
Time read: 7h06
